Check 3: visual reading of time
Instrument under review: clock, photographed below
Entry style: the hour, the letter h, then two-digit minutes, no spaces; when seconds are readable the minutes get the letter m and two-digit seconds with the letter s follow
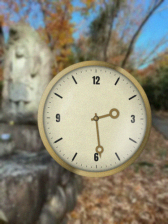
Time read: 2h29
